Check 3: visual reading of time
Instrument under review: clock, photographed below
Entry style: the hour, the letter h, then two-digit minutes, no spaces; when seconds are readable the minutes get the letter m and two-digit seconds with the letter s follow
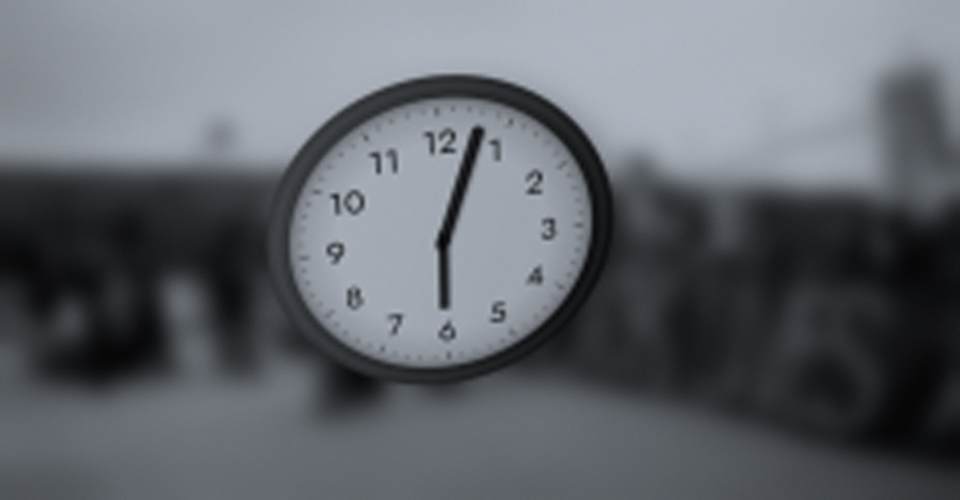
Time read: 6h03
